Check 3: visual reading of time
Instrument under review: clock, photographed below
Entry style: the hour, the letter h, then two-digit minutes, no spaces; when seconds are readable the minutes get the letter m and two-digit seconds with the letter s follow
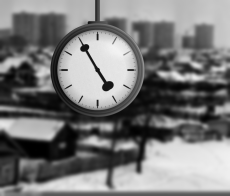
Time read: 4h55
